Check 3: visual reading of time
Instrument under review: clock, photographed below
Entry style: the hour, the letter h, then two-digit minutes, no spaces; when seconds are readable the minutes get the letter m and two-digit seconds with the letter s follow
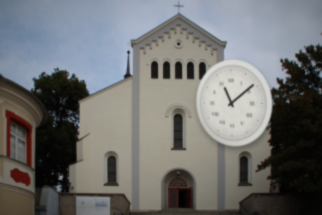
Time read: 11h09
